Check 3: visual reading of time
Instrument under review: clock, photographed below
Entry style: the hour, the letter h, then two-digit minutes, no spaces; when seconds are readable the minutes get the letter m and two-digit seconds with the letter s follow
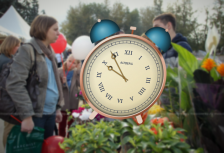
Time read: 9h54
